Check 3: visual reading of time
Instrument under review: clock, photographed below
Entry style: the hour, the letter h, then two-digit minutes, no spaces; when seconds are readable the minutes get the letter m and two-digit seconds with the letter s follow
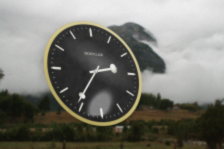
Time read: 2h36
